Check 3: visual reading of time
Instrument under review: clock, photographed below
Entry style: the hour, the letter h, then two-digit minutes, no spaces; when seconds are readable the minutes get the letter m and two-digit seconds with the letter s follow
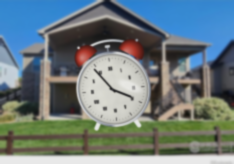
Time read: 3h54
